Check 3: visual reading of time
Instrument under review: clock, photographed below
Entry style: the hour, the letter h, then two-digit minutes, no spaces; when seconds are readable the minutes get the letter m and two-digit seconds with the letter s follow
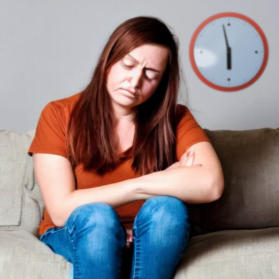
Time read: 5h58
